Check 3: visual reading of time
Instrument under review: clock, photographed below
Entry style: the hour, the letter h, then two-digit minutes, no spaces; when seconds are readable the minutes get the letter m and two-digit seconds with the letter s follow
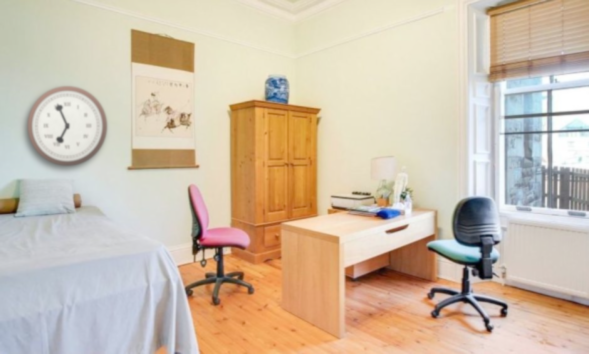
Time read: 6h56
